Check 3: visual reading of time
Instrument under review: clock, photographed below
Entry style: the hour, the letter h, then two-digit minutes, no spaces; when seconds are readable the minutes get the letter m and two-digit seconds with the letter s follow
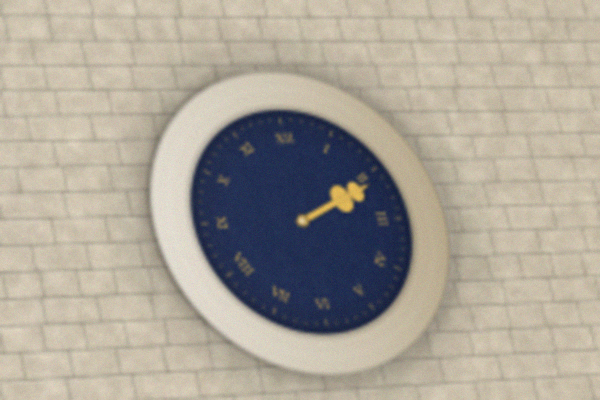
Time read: 2h11
